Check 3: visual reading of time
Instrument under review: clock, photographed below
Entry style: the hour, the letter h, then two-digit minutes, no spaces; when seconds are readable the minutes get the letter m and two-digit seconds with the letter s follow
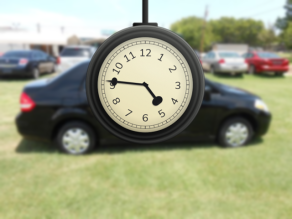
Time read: 4h46
